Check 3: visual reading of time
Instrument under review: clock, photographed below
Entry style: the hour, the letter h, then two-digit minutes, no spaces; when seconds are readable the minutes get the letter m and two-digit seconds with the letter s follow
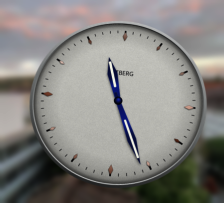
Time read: 11h26
